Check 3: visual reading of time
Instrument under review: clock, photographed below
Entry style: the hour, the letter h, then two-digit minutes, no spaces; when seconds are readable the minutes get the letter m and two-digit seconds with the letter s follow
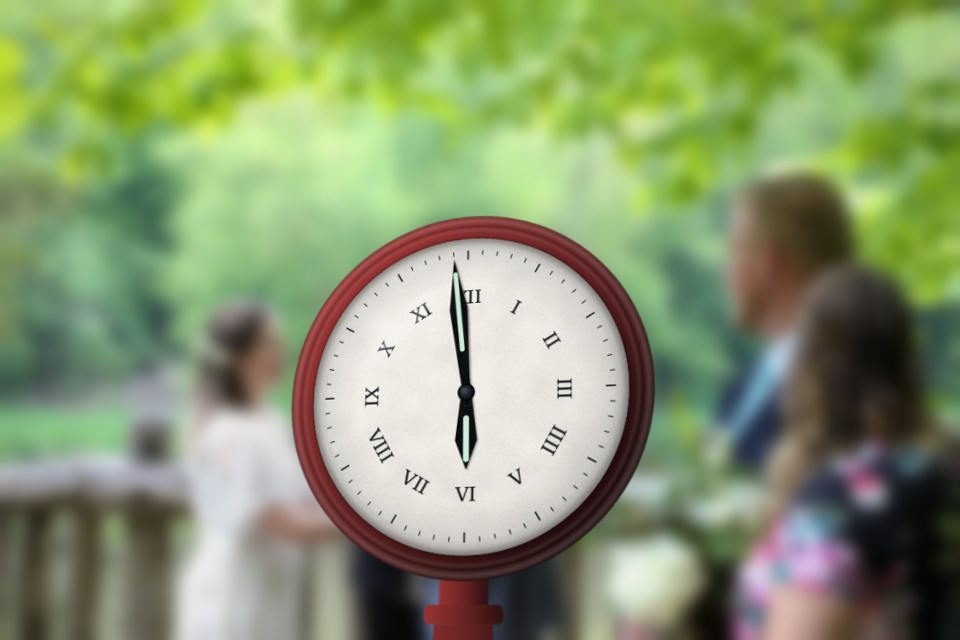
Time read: 5h59
